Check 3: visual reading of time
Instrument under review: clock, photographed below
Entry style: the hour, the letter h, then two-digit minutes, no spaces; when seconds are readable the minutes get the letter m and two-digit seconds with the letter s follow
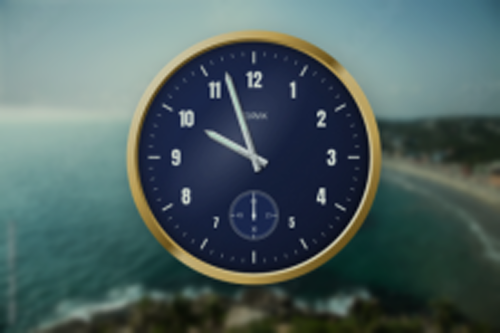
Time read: 9h57
